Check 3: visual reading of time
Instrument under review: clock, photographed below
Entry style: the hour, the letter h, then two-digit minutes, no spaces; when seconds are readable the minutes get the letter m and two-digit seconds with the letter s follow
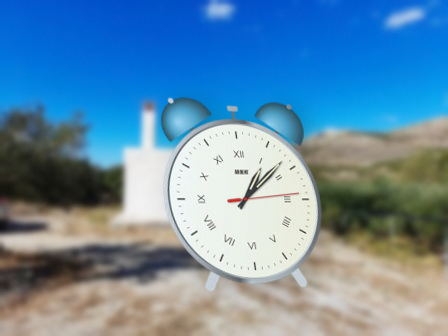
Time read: 1h08m14s
